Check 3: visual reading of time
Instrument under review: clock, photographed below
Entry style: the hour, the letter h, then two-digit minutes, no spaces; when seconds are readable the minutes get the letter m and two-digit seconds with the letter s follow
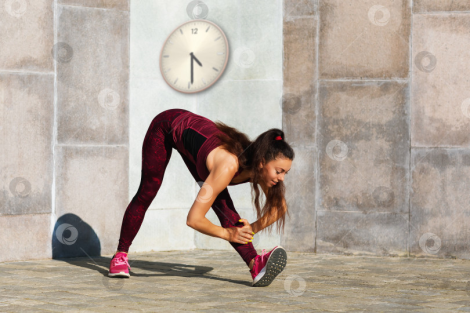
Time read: 4h29
